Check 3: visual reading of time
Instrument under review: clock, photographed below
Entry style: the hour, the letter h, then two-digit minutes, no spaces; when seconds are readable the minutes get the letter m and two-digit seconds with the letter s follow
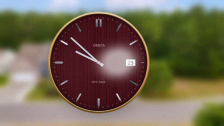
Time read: 9h52
